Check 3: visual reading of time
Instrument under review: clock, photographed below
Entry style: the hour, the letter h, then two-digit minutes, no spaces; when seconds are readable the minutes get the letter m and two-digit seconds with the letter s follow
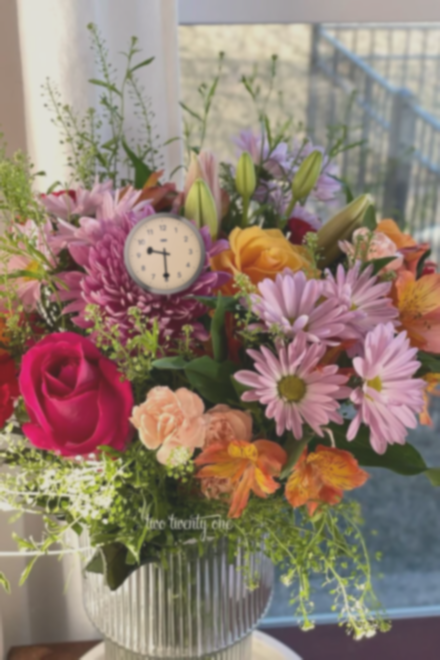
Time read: 9h30
